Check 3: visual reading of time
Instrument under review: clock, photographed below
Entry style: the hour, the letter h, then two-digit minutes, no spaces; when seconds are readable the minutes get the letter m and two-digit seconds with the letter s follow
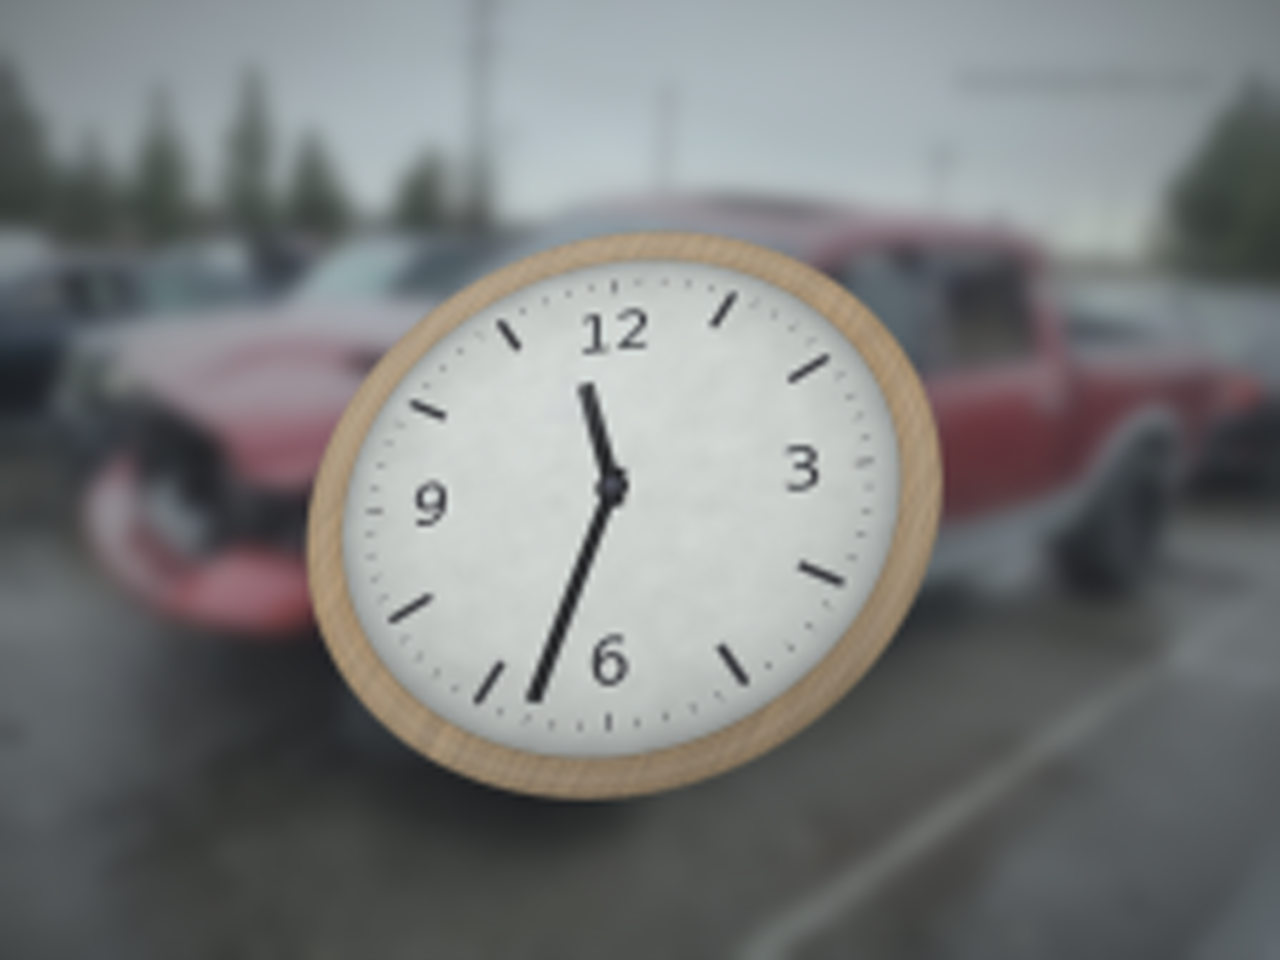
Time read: 11h33
